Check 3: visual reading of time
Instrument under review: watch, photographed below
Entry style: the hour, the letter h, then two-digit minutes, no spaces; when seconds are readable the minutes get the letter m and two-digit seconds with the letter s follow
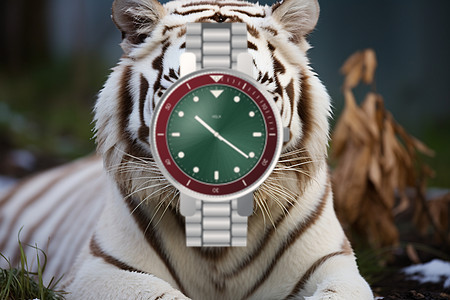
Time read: 10h21
